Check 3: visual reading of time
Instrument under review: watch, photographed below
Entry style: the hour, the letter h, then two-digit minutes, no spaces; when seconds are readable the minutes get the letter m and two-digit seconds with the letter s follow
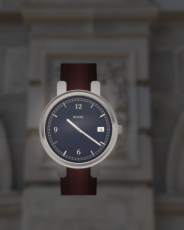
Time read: 10h21
